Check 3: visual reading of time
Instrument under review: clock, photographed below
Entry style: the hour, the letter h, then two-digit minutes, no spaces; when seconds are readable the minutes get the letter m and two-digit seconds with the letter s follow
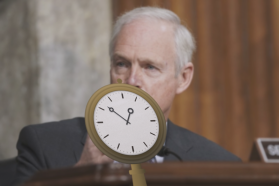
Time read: 12h52
